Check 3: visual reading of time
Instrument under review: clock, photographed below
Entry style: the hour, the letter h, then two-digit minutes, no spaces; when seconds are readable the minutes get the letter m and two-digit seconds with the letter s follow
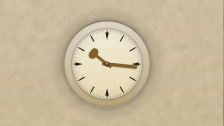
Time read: 10h16
